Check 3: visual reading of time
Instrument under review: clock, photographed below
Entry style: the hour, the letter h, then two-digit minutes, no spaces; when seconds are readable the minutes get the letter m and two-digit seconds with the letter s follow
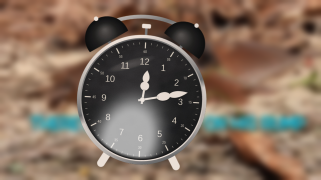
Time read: 12h13
